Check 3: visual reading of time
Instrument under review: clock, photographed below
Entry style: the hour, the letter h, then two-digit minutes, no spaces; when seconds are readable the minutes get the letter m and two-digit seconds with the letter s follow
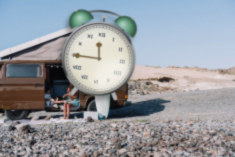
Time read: 11h45
